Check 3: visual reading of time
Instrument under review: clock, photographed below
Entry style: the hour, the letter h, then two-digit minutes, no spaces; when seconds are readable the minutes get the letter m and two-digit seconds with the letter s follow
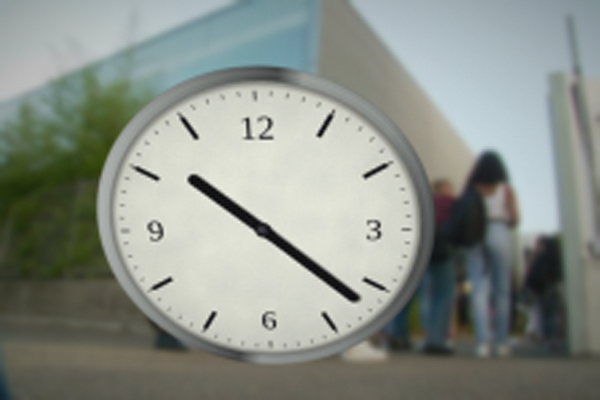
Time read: 10h22
